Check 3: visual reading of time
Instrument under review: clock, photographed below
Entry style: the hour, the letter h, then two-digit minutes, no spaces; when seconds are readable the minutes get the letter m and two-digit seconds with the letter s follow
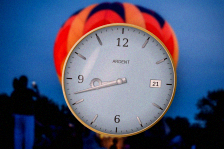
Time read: 8h42
